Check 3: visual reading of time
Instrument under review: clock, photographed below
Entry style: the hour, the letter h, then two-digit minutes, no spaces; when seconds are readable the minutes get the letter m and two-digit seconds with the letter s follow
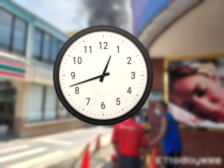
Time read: 12h42
